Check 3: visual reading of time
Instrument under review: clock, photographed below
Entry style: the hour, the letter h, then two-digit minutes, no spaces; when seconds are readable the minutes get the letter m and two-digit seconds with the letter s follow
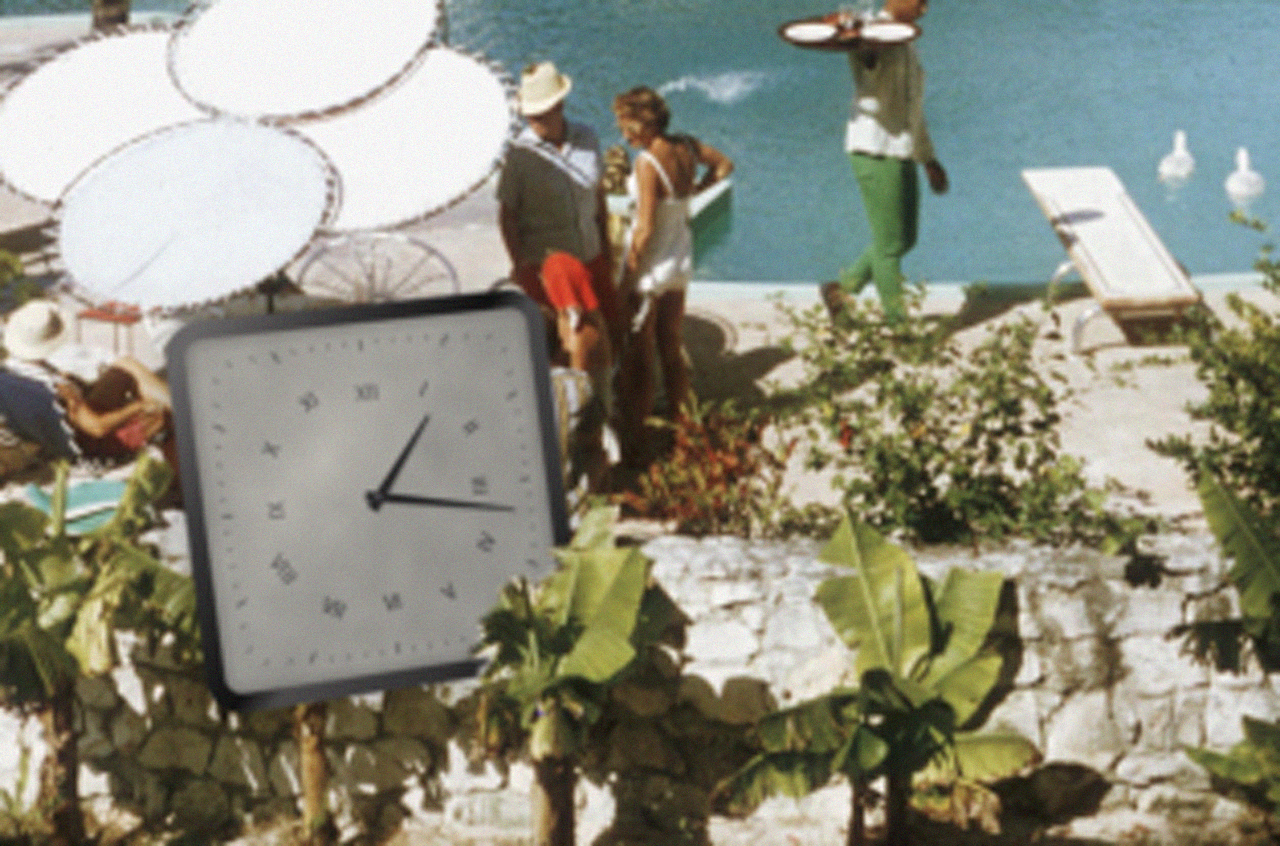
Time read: 1h17
